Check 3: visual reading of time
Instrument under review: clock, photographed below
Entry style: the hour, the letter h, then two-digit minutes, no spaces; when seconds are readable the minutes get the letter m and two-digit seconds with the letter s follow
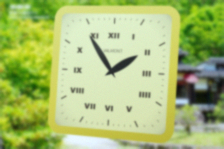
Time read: 1h54
